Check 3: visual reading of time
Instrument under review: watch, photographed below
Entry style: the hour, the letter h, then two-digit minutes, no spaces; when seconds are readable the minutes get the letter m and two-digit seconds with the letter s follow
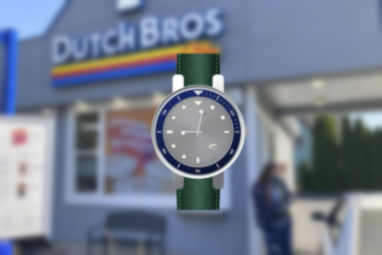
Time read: 9h02
